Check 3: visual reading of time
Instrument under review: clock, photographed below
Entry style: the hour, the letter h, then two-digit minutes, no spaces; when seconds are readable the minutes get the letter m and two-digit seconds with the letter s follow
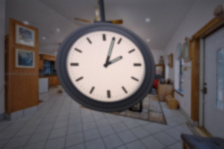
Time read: 2h03
